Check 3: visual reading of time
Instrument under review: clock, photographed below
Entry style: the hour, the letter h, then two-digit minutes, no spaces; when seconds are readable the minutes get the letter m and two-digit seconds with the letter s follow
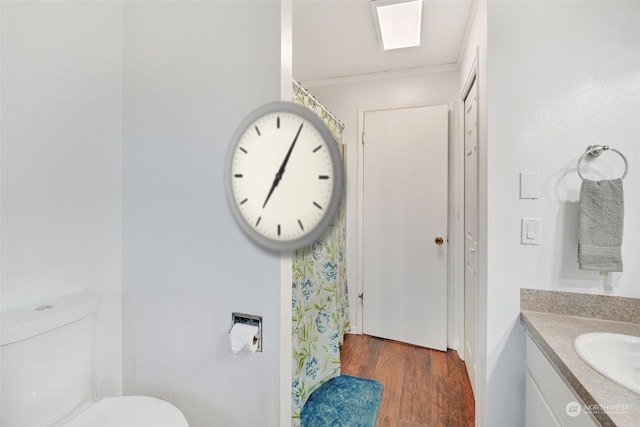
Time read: 7h05
